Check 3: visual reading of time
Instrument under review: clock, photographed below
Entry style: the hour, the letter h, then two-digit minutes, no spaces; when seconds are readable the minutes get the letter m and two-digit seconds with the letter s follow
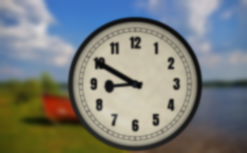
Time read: 8h50
